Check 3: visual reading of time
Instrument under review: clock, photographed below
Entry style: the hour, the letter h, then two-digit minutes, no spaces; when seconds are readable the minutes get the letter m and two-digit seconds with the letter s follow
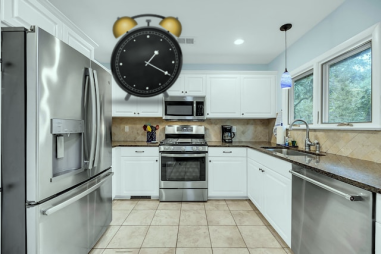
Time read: 1h20
